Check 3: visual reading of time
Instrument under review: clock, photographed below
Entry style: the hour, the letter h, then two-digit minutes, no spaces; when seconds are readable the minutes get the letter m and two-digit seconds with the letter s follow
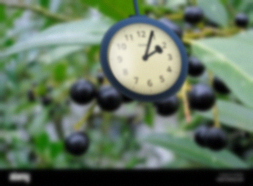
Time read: 2h04
